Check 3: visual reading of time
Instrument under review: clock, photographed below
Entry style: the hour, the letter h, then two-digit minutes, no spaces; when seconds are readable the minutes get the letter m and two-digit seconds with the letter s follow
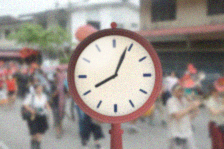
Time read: 8h04
